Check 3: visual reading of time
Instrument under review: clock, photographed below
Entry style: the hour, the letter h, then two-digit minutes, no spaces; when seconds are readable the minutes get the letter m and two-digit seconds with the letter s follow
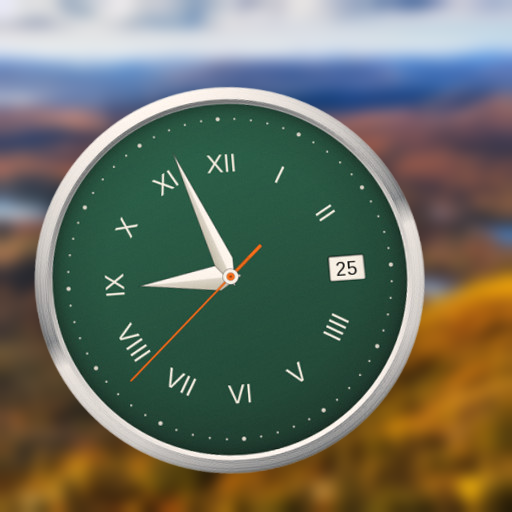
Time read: 8h56m38s
